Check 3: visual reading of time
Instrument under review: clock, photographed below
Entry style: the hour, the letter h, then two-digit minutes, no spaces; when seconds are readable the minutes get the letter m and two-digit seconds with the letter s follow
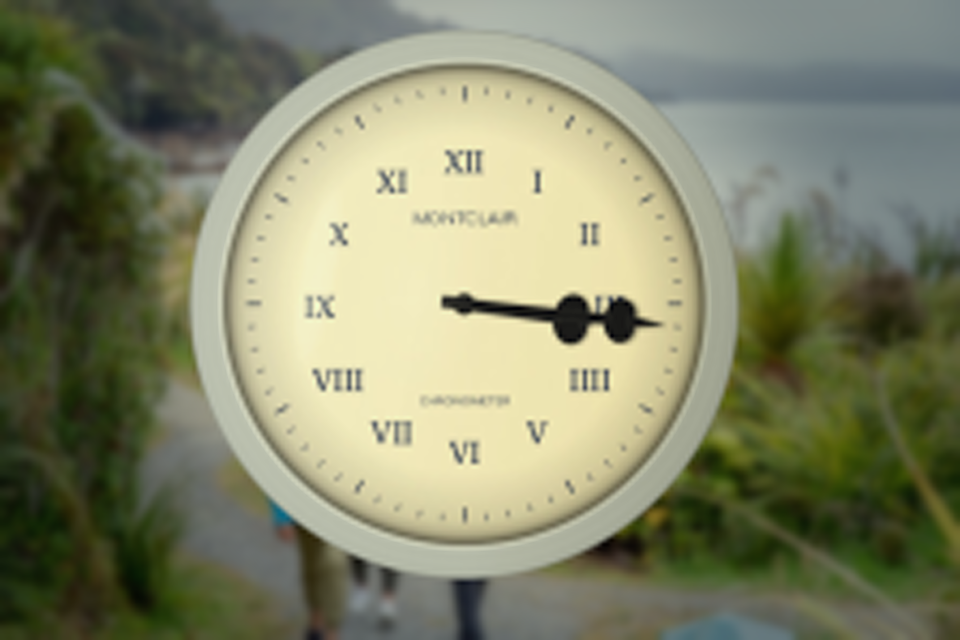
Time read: 3h16
